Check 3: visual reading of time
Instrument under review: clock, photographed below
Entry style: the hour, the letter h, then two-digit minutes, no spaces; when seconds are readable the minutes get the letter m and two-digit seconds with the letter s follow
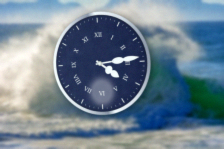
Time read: 4h14
